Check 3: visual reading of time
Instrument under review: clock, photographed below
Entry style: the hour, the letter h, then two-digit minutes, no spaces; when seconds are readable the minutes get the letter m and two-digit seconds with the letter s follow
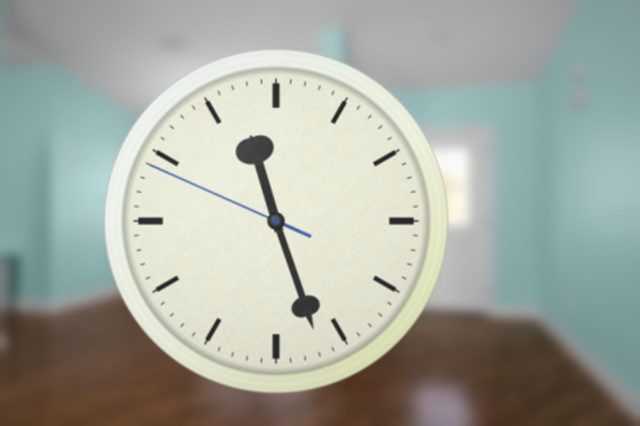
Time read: 11h26m49s
